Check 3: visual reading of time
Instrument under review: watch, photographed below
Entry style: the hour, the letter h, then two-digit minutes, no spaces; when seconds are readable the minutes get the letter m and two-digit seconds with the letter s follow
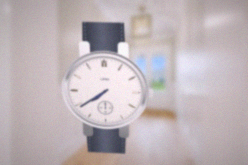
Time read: 7h39
